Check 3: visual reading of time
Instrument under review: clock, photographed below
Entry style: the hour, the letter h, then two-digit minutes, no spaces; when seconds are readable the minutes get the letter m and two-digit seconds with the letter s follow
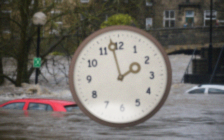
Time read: 1h58
